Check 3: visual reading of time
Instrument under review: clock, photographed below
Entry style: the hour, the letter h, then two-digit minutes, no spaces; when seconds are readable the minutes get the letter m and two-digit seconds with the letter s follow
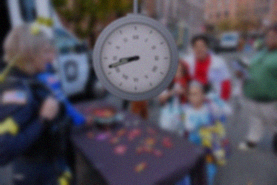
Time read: 8h42
